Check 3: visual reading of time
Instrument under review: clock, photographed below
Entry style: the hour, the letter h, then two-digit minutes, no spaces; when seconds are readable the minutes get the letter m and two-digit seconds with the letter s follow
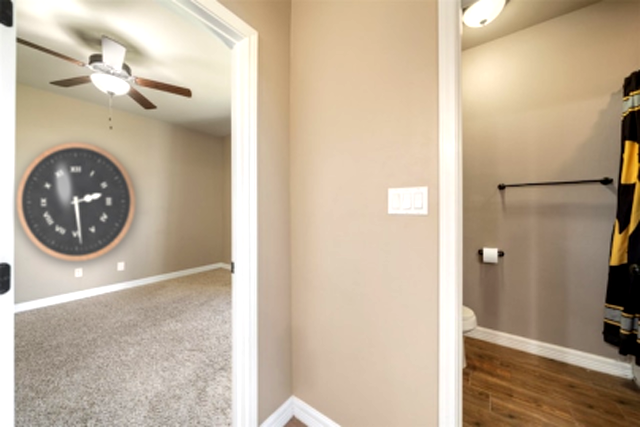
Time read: 2h29
